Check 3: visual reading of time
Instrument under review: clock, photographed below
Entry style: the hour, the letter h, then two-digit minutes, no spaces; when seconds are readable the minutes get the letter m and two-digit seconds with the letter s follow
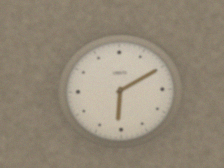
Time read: 6h10
